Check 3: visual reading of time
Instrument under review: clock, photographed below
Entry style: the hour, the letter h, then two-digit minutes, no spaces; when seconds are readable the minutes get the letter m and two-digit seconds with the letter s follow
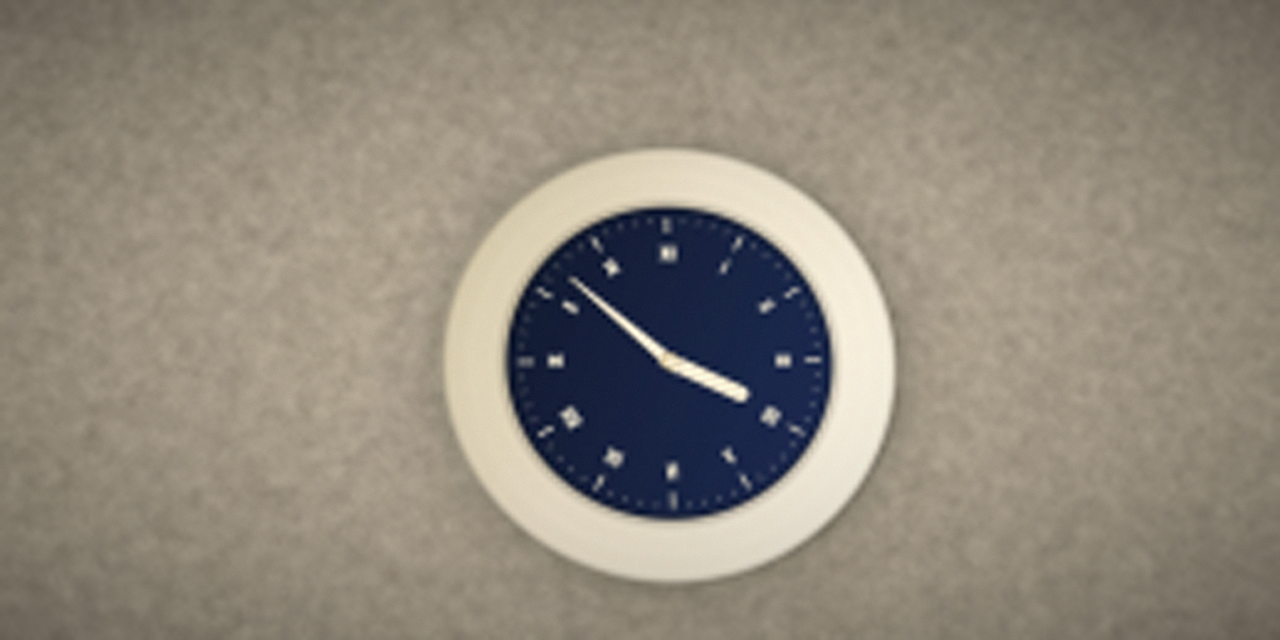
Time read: 3h52
